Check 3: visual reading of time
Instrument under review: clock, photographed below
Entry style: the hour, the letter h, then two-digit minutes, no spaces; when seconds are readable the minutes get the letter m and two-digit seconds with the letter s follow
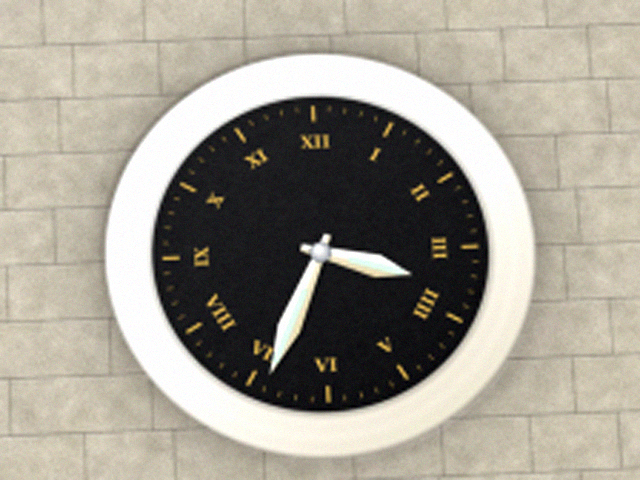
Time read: 3h34
